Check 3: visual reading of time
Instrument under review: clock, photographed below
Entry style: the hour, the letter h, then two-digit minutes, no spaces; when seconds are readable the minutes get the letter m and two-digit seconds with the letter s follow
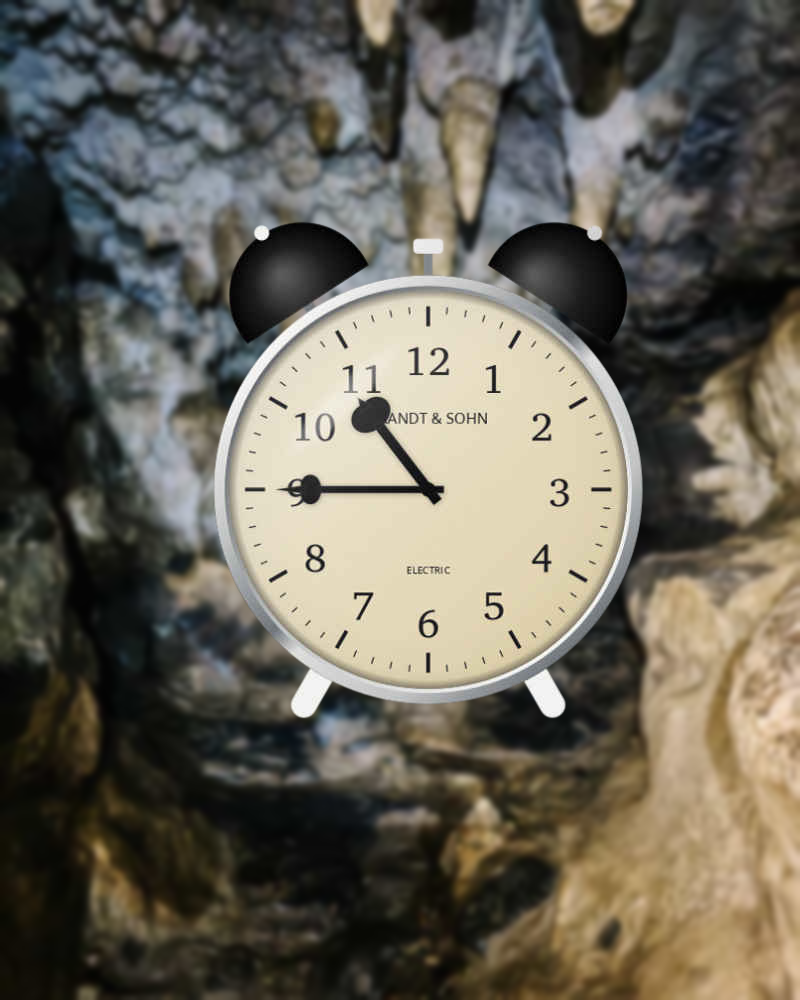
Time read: 10h45
